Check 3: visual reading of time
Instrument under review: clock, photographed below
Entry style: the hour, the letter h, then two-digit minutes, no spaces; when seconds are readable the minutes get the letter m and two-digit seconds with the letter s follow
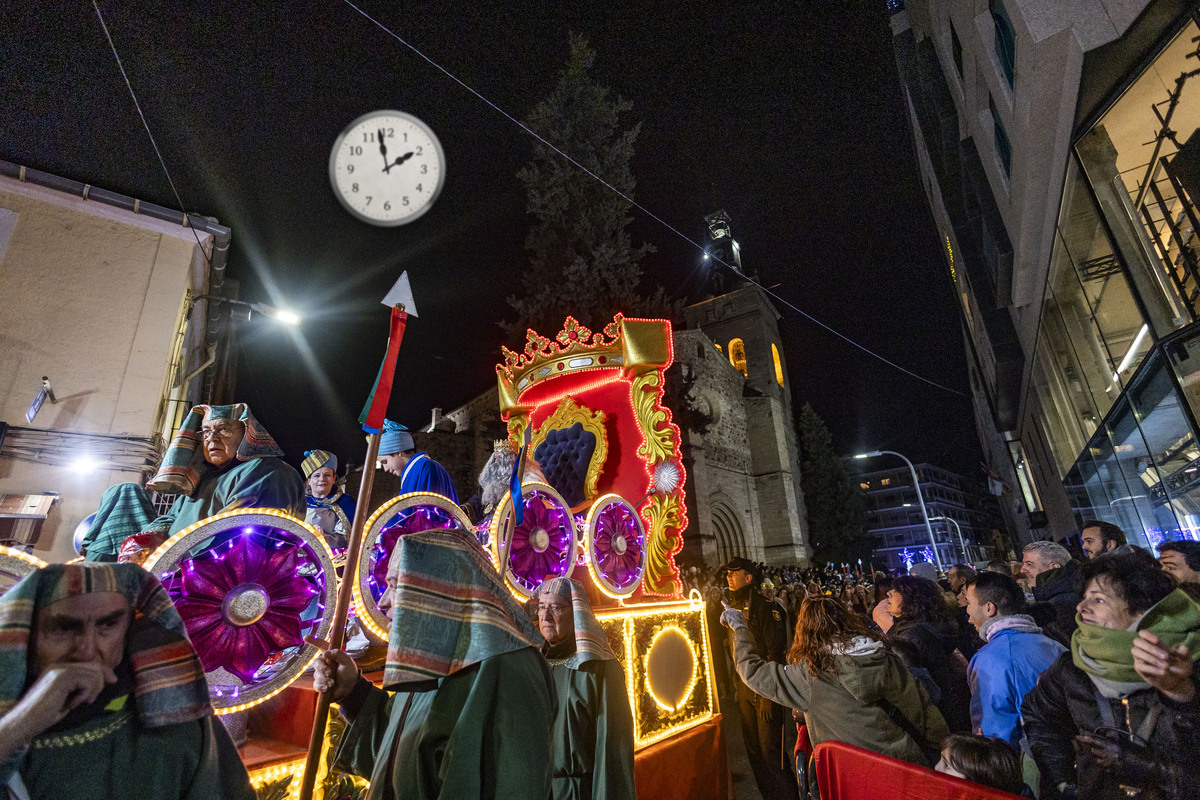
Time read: 1h58
